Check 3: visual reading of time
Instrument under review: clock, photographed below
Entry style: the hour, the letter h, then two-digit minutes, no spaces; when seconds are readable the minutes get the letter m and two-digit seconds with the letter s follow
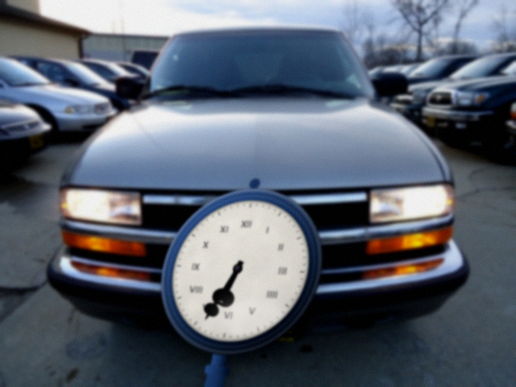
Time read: 6h34
